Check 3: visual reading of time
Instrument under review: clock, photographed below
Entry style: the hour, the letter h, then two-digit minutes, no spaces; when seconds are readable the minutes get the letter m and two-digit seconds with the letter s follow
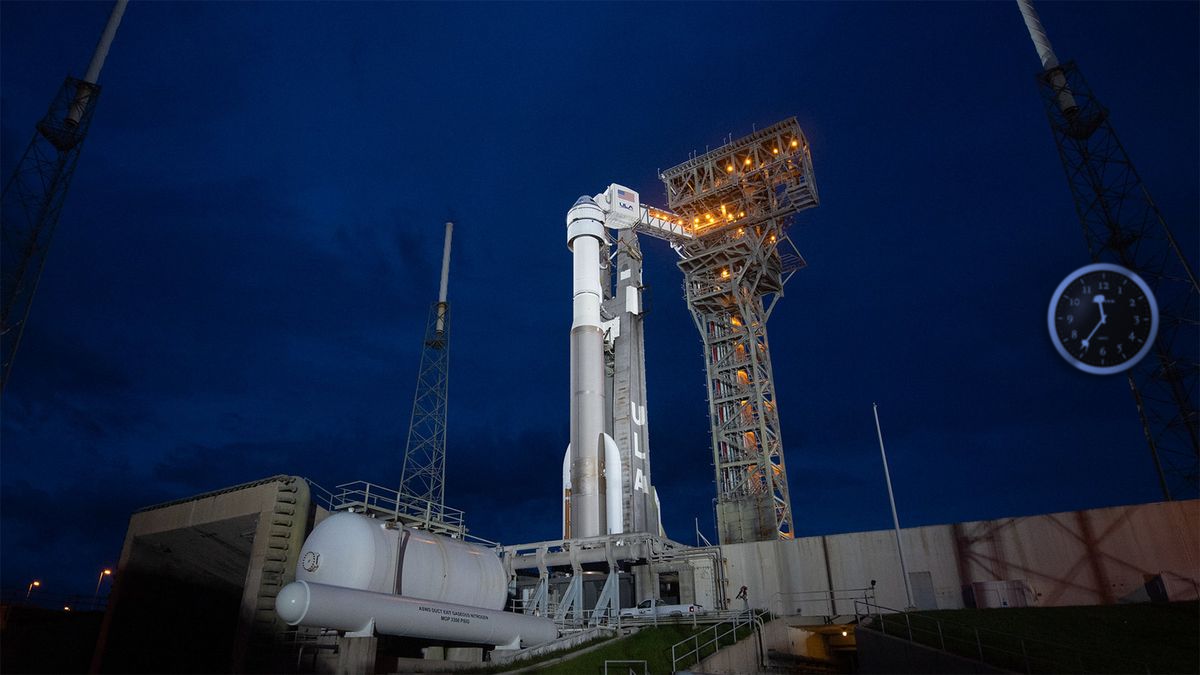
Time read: 11h36
